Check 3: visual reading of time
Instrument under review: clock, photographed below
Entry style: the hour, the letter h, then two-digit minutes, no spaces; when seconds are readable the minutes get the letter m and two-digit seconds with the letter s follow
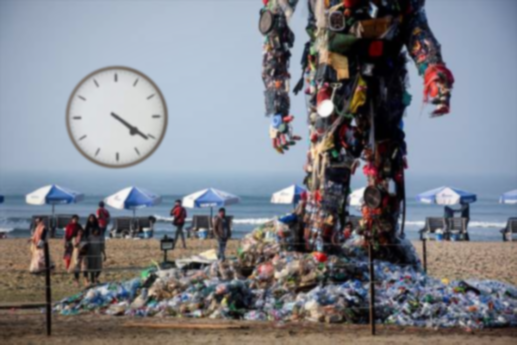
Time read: 4h21
